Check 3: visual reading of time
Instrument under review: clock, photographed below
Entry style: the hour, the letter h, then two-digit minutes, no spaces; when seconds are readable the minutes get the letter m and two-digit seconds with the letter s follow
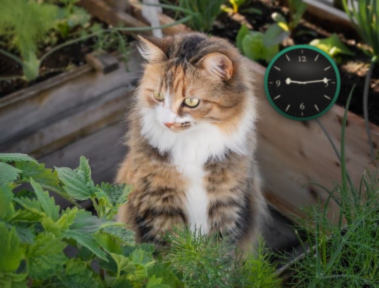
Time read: 9h14
